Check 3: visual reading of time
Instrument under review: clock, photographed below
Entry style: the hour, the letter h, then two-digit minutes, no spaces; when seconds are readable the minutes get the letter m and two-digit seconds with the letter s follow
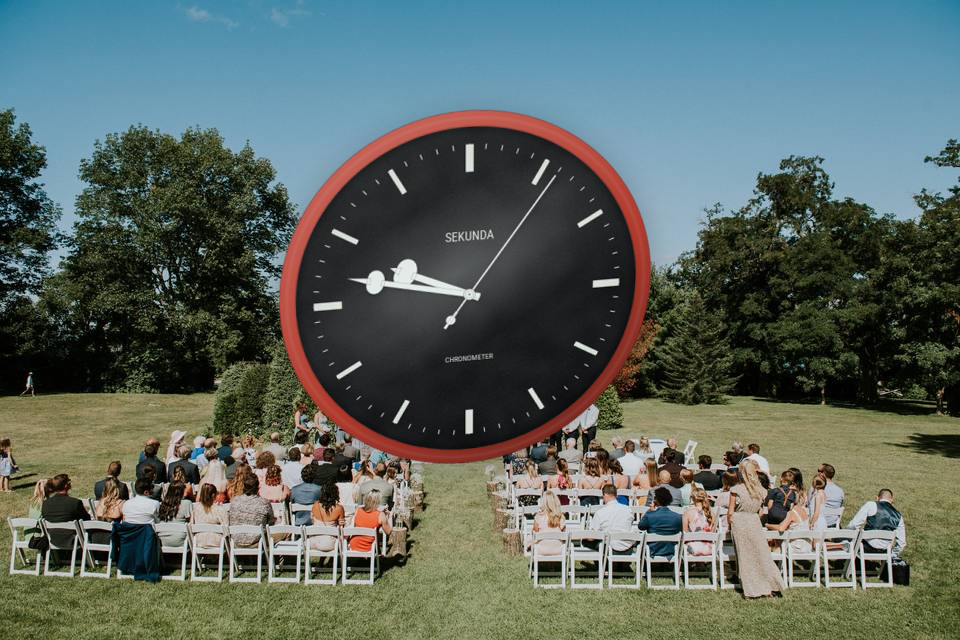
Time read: 9h47m06s
